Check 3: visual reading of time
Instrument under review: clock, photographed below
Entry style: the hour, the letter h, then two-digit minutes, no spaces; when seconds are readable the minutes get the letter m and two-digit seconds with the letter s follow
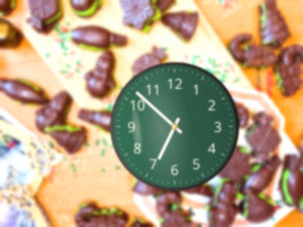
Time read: 6h52
